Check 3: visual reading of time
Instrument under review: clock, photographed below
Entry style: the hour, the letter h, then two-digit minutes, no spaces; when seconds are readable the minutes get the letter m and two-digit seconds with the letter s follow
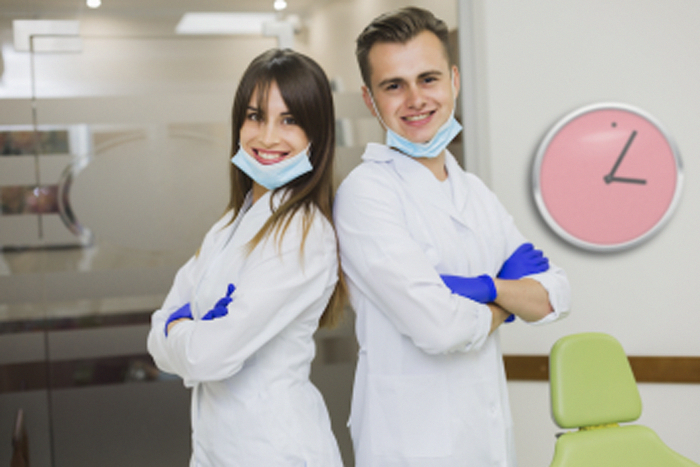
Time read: 3h04
